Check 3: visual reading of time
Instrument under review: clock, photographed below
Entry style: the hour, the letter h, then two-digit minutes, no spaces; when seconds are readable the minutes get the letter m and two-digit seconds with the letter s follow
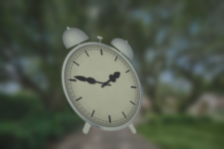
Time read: 1h46
